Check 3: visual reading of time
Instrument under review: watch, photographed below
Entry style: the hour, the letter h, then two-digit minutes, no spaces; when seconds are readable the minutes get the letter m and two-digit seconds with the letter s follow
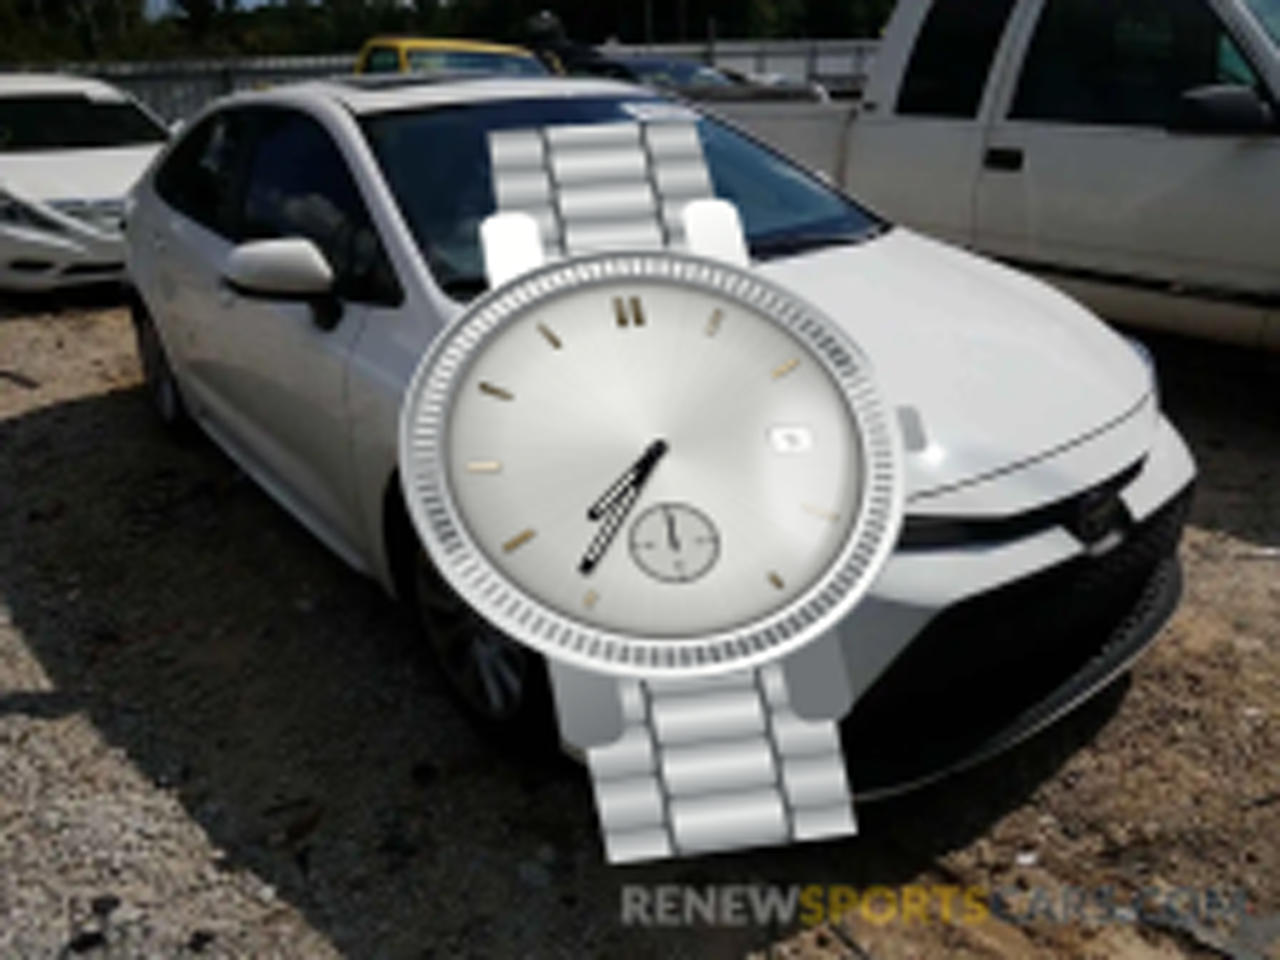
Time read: 7h36
